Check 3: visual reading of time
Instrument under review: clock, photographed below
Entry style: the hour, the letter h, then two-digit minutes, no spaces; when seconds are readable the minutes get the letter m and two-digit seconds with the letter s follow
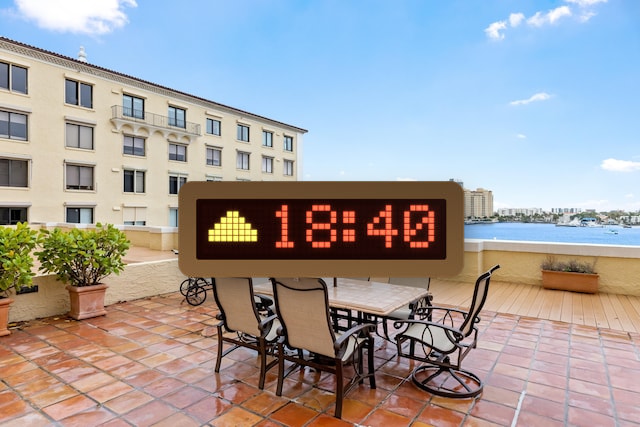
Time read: 18h40
